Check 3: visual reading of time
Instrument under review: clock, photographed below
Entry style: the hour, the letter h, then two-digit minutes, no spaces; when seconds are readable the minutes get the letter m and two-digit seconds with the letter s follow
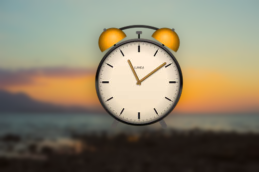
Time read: 11h09
